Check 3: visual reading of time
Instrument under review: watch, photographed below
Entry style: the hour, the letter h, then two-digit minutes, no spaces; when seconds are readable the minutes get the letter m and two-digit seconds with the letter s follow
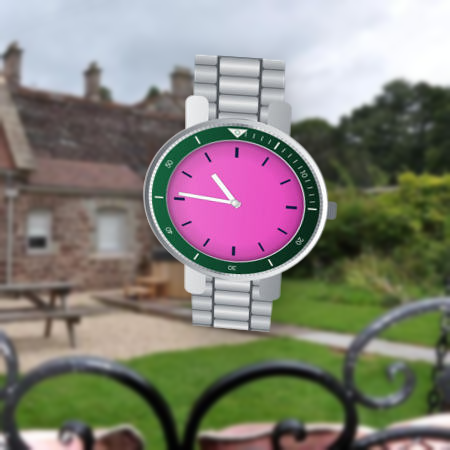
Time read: 10h46
